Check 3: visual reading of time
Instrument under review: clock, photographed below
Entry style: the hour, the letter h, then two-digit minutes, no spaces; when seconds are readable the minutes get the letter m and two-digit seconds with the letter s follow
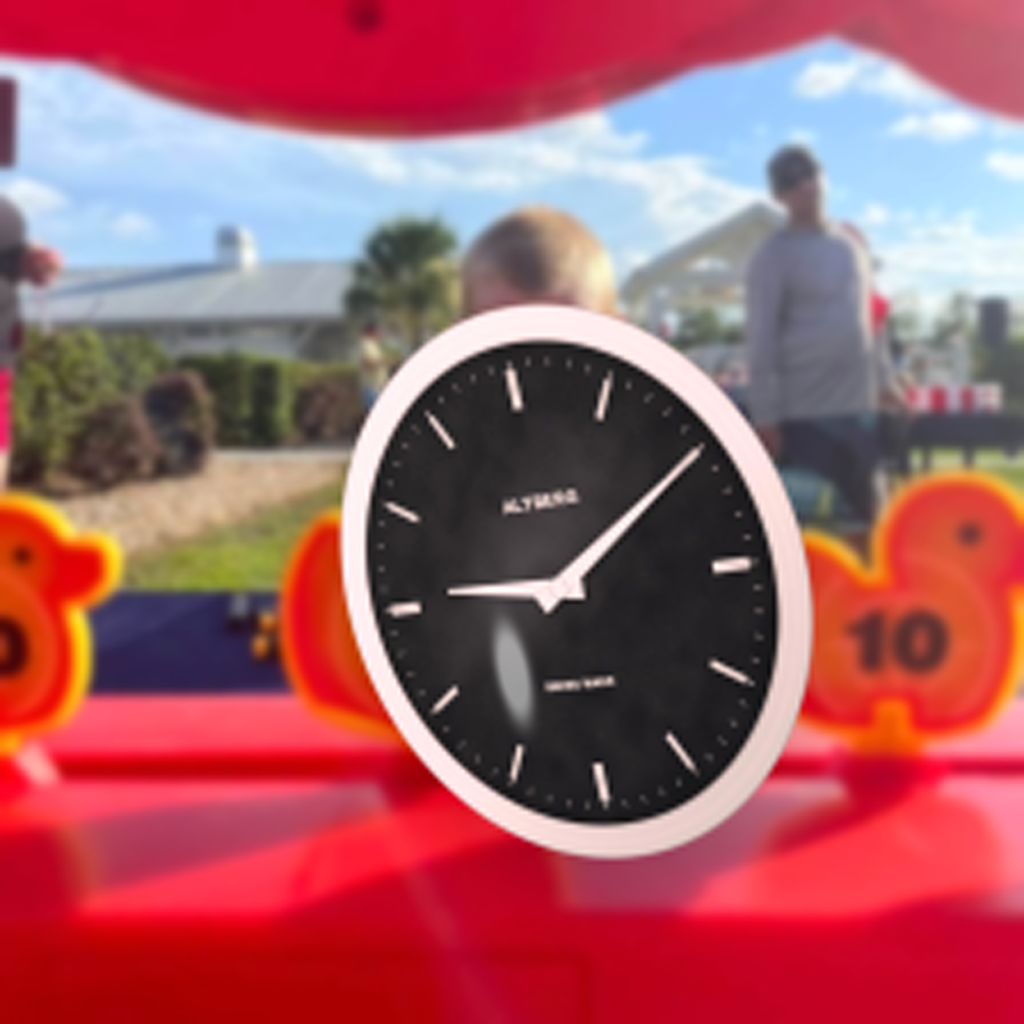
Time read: 9h10
